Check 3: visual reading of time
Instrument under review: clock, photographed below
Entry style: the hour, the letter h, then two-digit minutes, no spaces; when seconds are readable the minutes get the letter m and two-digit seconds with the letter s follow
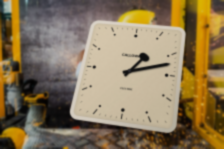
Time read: 1h12
